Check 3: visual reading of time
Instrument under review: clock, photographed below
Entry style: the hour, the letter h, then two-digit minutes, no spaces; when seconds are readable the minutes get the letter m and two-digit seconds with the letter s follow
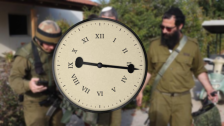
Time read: 9h16
